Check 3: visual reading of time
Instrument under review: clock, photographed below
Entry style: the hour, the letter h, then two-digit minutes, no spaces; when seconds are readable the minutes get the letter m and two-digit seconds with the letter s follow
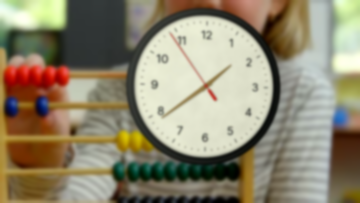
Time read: 1h38m54s
